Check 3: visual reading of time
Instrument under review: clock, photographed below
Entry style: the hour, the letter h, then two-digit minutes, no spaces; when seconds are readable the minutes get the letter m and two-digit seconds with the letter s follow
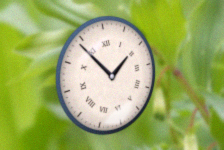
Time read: 1h54
